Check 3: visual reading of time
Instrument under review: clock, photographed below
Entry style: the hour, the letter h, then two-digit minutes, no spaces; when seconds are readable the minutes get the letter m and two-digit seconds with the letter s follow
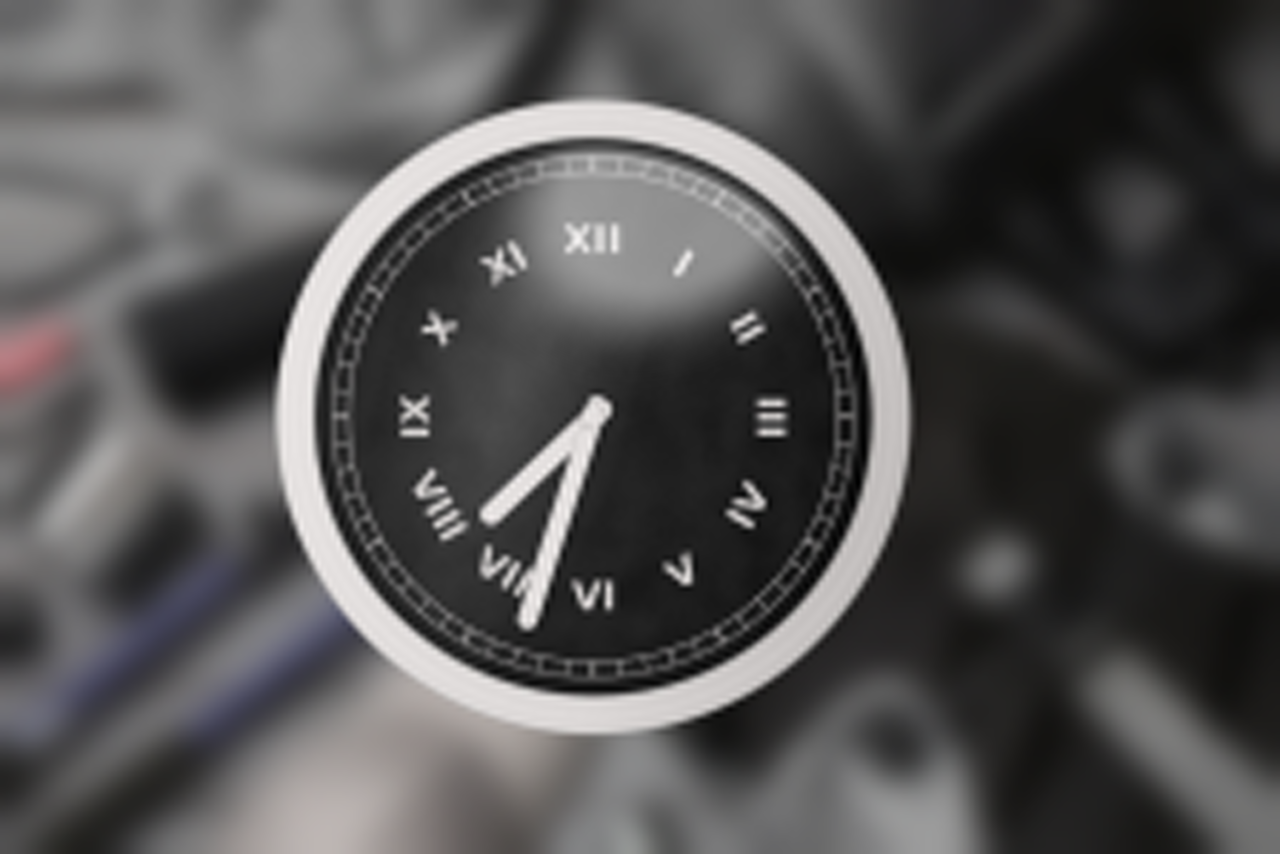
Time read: 7h33
